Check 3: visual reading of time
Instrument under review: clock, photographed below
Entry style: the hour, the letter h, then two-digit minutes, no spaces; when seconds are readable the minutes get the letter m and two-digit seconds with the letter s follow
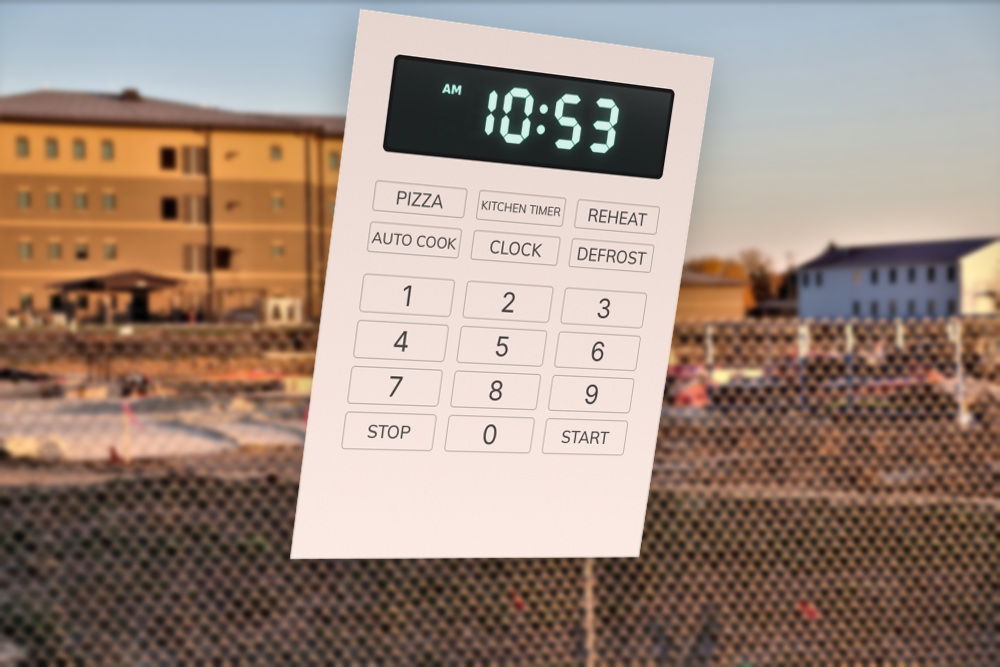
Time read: 10h53
